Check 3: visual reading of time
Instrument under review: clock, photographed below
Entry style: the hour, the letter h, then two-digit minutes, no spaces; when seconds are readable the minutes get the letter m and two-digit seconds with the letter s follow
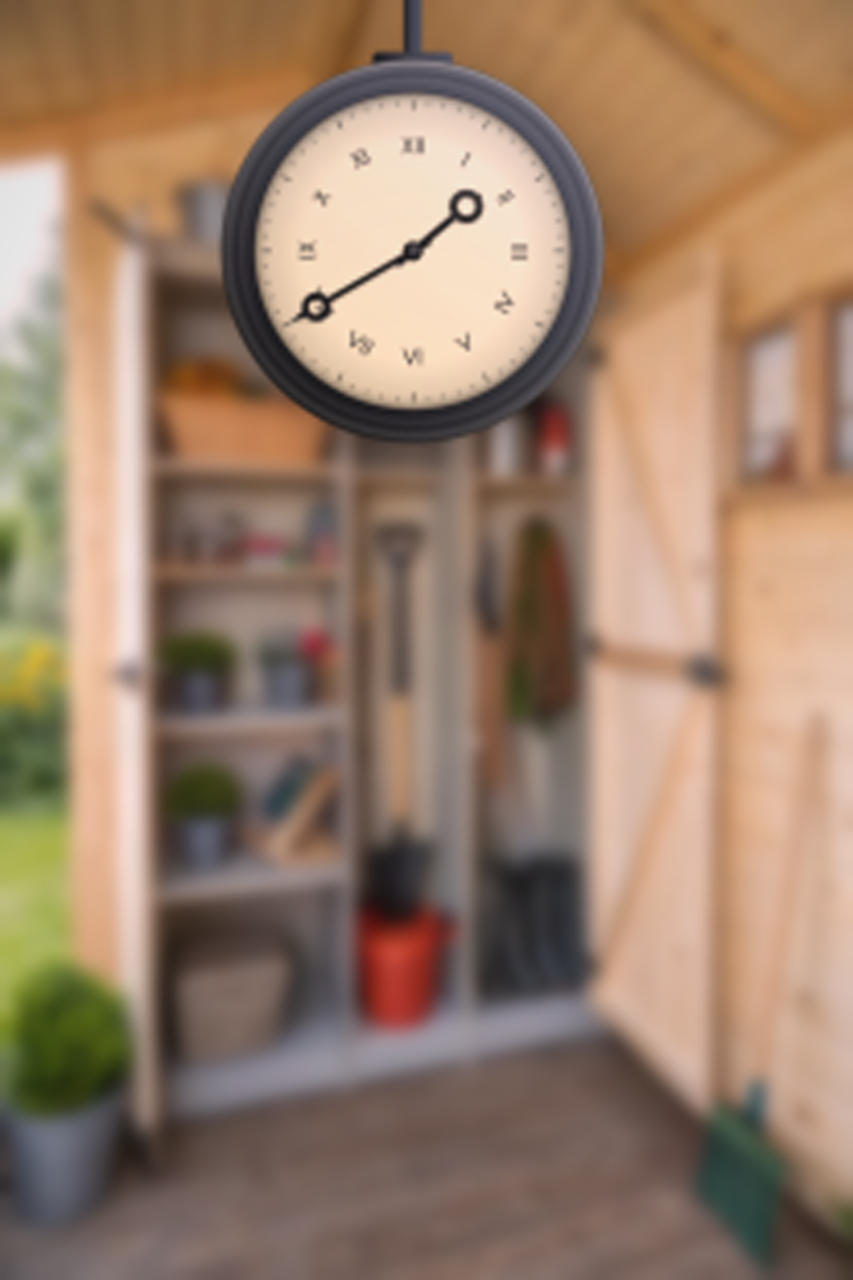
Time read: 1h40
